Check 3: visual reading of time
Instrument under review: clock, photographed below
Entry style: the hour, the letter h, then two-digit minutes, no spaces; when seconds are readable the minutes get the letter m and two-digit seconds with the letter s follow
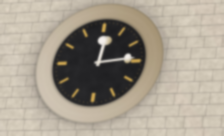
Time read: 12h14
